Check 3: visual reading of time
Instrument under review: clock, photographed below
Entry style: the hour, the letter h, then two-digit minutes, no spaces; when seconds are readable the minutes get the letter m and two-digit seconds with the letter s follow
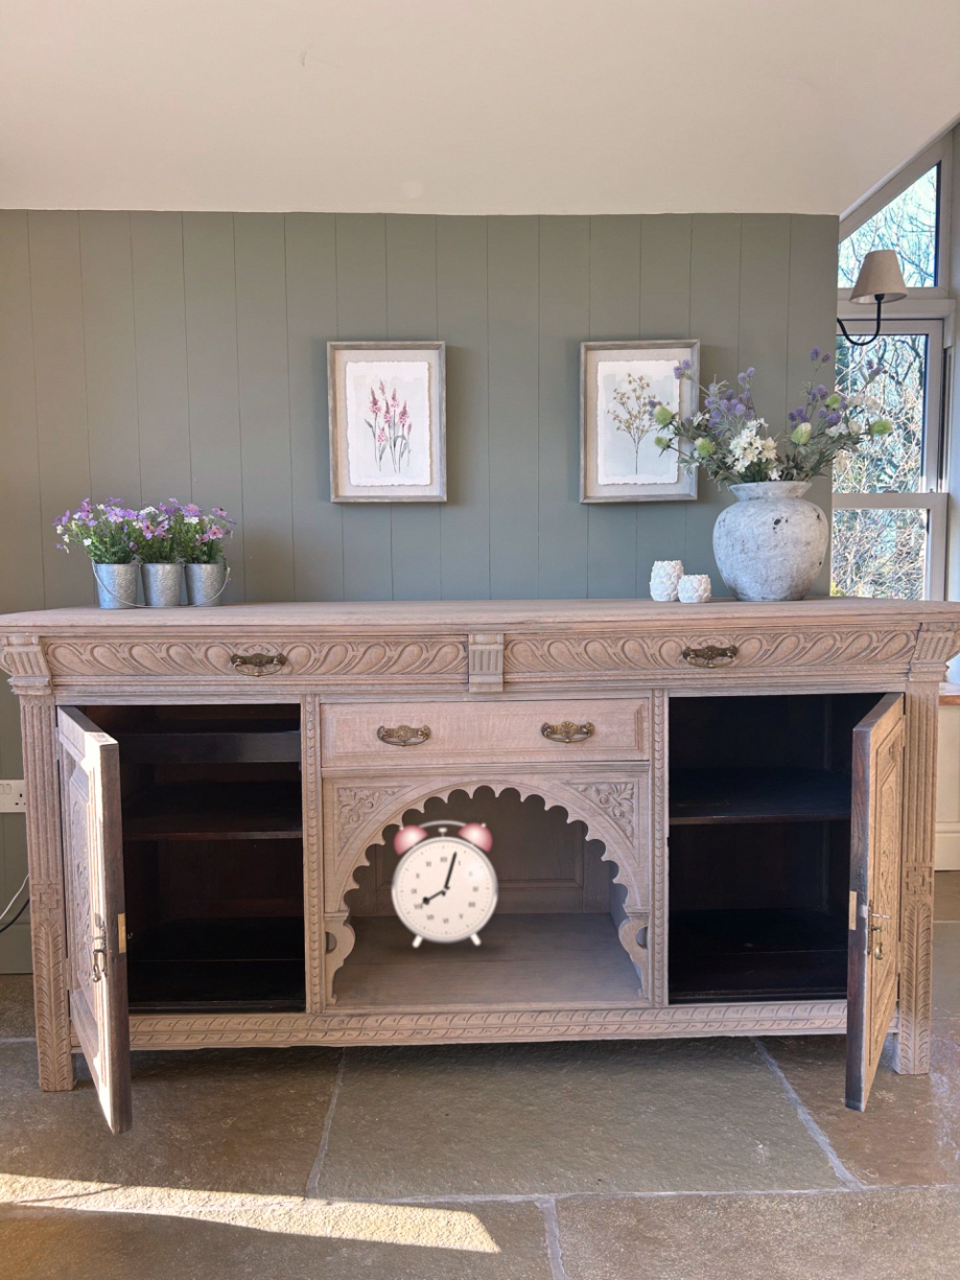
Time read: 8h03
